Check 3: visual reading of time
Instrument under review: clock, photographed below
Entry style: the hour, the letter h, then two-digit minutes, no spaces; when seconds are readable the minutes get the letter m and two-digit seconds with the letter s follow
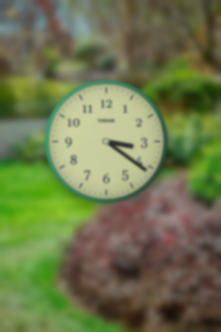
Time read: 3h21
